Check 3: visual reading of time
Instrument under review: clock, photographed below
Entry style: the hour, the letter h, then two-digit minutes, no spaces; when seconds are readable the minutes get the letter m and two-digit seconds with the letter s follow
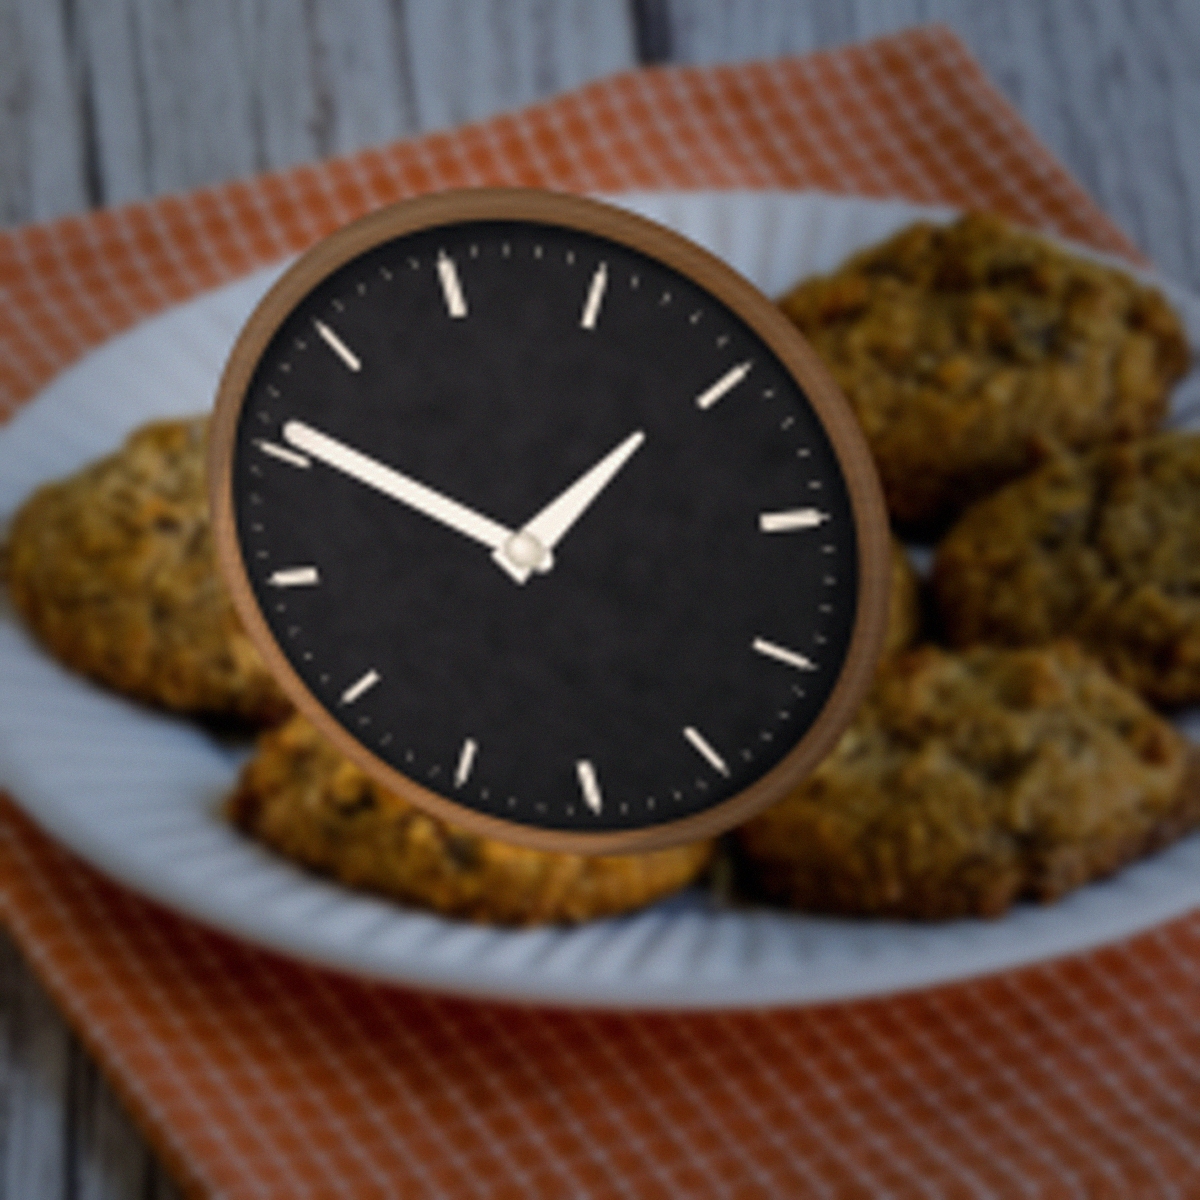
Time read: 1h51
